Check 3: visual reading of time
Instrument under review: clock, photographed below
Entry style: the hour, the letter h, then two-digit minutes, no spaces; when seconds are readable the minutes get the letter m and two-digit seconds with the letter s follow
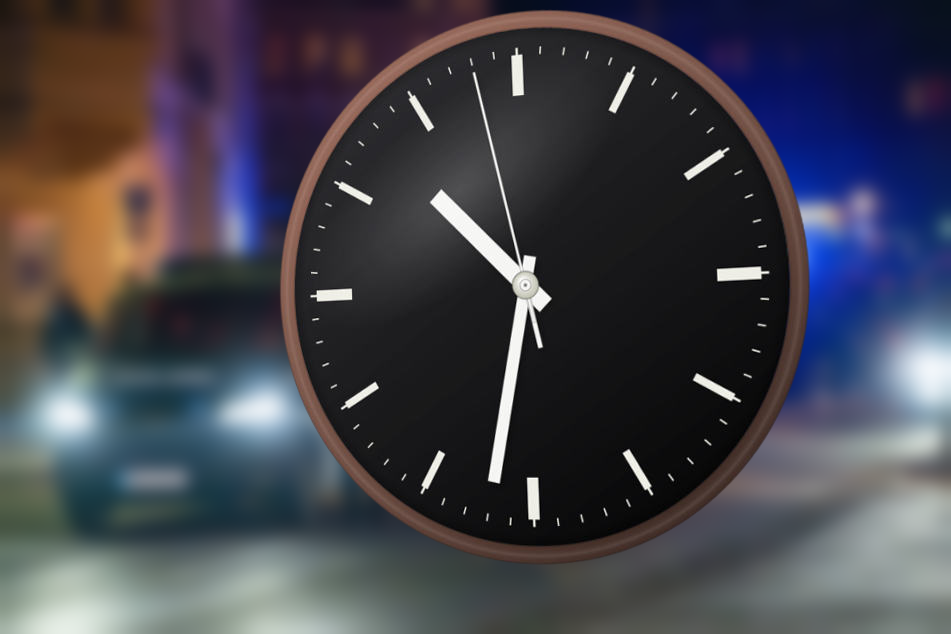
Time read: 10h31m58s
